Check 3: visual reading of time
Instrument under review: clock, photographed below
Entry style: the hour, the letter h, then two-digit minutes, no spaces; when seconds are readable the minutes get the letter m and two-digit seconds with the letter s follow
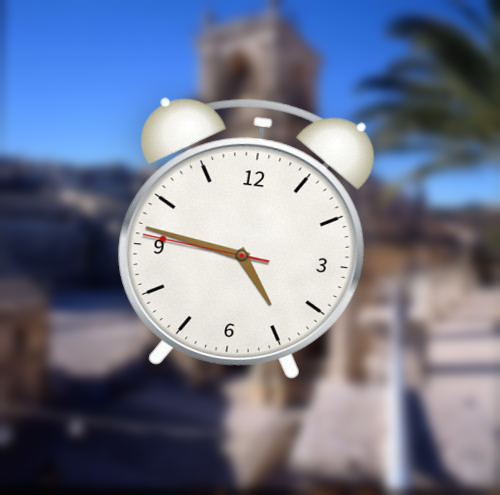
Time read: 4h46m46s
